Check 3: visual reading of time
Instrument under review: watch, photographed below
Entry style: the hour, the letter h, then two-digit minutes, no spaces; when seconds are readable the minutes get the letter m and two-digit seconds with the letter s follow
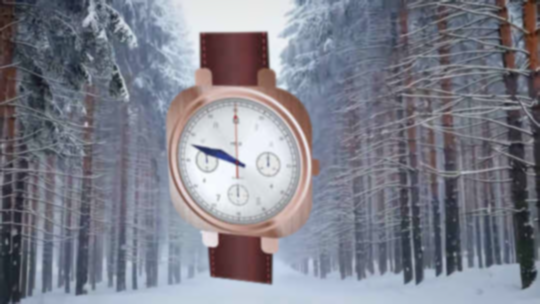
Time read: 9h48
